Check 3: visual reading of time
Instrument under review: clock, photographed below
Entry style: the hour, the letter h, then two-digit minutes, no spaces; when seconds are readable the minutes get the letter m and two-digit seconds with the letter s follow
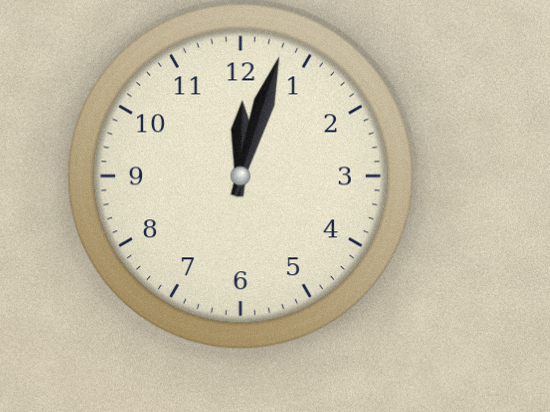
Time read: 12h03
